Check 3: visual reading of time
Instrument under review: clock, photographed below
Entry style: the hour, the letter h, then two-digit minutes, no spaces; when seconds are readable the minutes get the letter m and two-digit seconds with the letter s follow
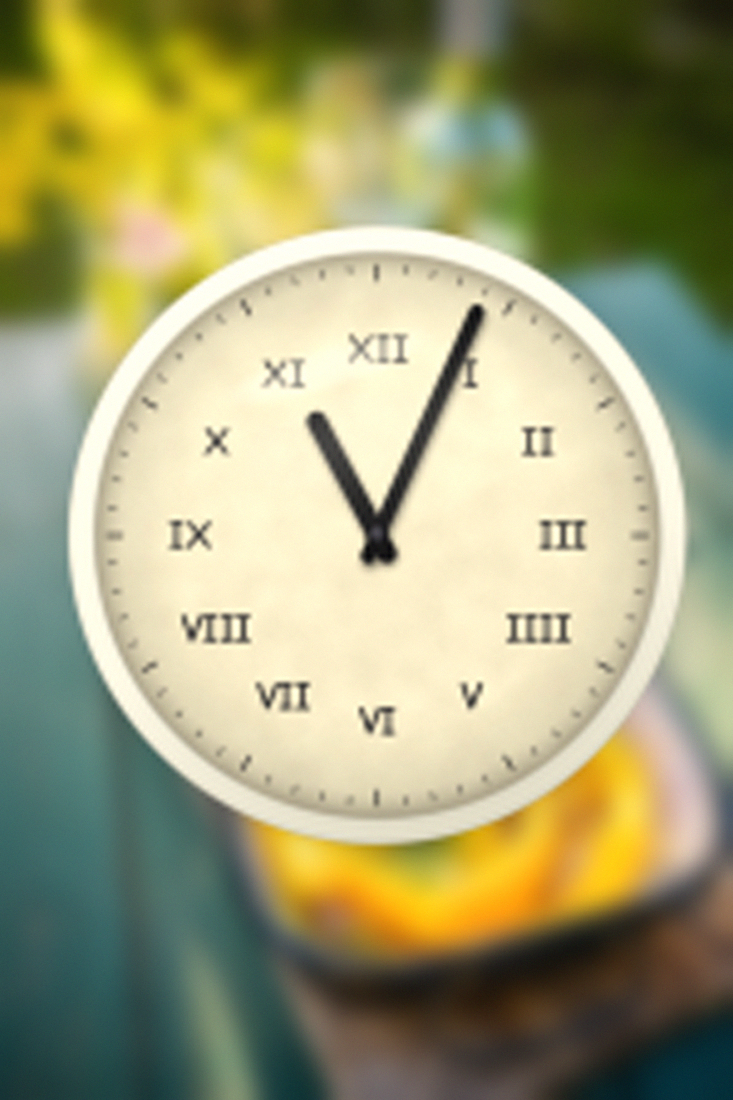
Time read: 11h04
